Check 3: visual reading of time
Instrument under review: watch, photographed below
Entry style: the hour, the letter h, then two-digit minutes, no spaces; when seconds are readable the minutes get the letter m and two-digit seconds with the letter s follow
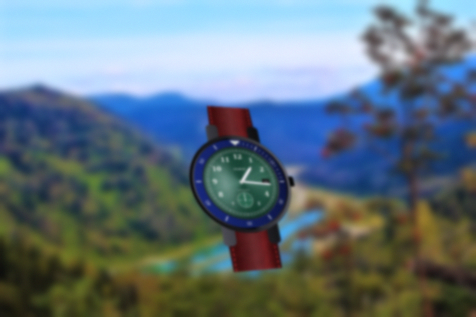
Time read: 1h16
